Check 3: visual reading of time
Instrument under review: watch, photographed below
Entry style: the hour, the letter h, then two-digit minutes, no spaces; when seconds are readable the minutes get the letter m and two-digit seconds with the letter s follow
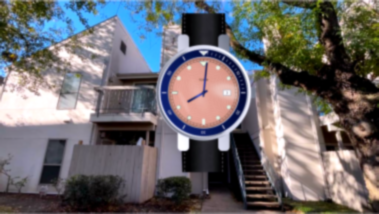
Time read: 8h01
